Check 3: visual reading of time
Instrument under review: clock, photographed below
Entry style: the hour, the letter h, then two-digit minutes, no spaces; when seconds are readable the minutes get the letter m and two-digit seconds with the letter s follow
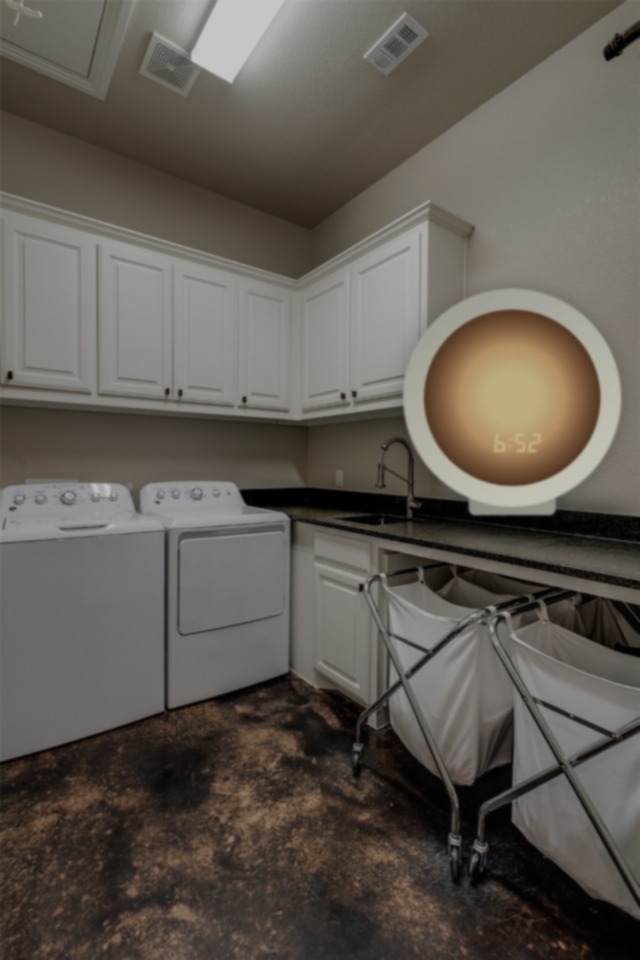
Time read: 6h52
